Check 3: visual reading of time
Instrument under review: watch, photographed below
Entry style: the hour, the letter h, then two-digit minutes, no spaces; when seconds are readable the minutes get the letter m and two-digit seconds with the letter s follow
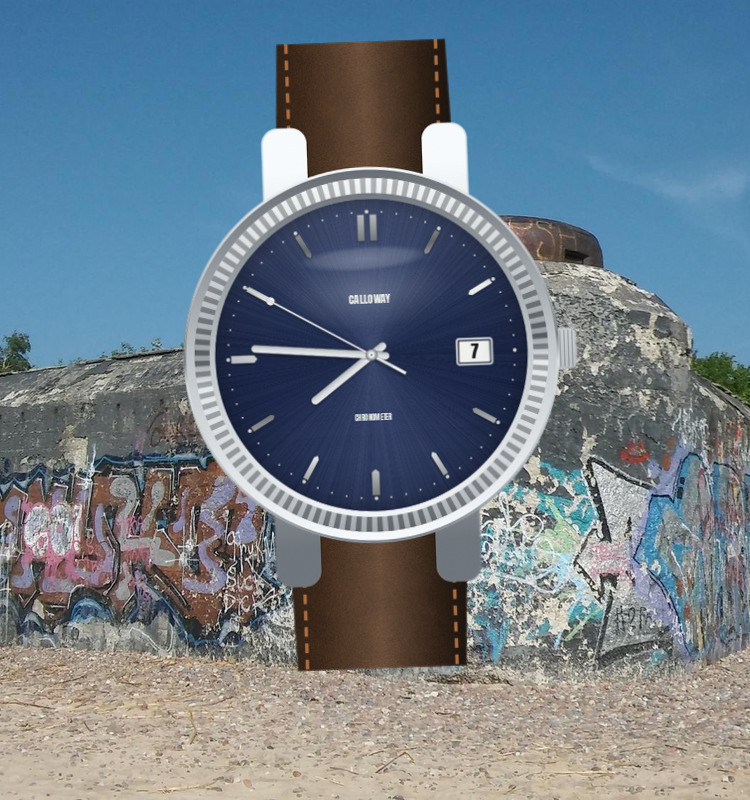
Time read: 7h45m50s
